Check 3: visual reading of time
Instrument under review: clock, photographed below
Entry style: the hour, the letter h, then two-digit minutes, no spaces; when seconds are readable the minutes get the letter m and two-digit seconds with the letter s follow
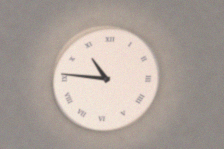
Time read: 10h46
